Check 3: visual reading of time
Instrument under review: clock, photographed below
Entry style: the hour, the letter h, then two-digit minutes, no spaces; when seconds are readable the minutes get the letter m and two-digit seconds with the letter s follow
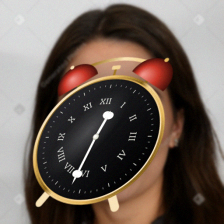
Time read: 12h32
